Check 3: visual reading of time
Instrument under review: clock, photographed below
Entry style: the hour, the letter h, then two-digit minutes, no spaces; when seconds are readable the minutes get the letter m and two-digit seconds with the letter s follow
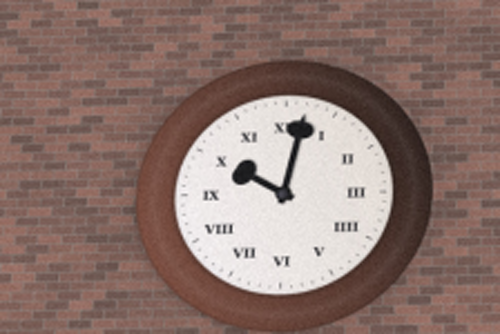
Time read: 10h02
